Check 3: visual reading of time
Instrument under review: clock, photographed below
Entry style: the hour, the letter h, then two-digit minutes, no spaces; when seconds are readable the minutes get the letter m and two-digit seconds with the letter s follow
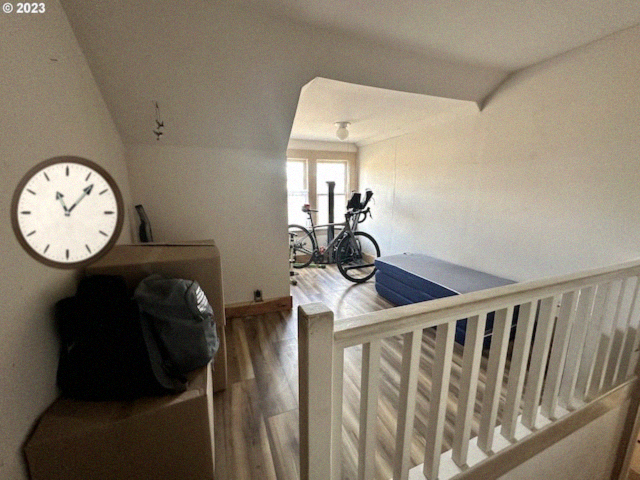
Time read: 11h07
